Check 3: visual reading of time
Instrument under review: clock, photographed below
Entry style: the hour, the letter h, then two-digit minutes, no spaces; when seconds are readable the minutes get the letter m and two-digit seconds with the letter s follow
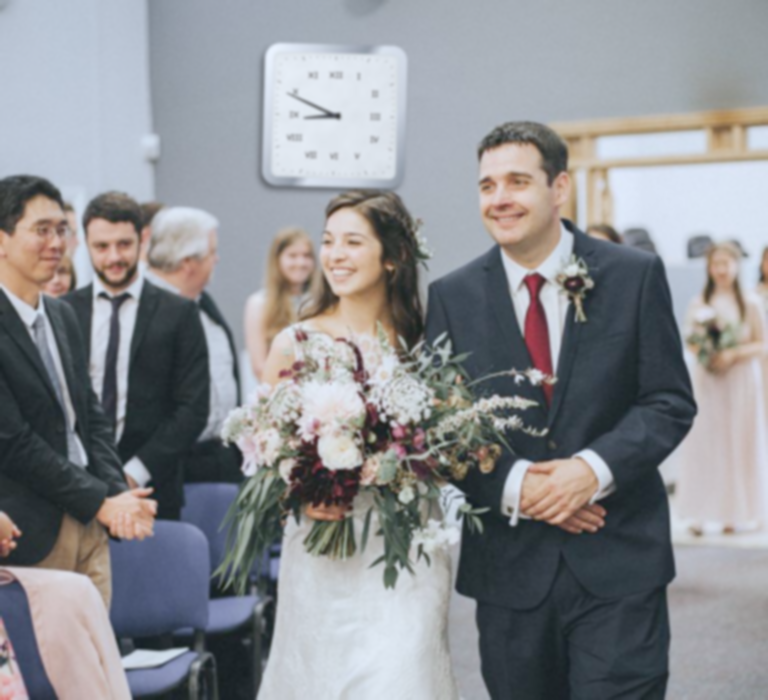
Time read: 8h49
